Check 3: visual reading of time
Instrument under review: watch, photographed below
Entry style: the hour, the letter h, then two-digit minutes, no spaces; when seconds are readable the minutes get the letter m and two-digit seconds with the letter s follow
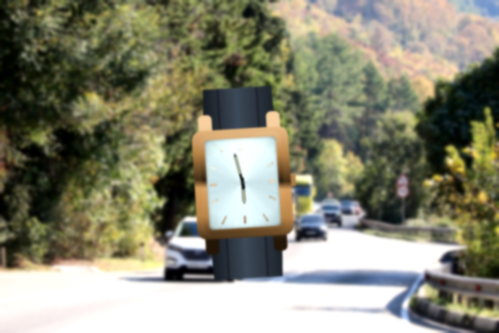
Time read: 5h58
